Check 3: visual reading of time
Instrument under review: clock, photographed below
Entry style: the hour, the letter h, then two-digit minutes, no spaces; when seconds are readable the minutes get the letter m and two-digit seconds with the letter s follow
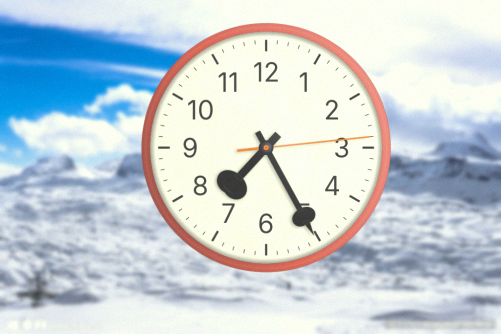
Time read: 7h25m14s
